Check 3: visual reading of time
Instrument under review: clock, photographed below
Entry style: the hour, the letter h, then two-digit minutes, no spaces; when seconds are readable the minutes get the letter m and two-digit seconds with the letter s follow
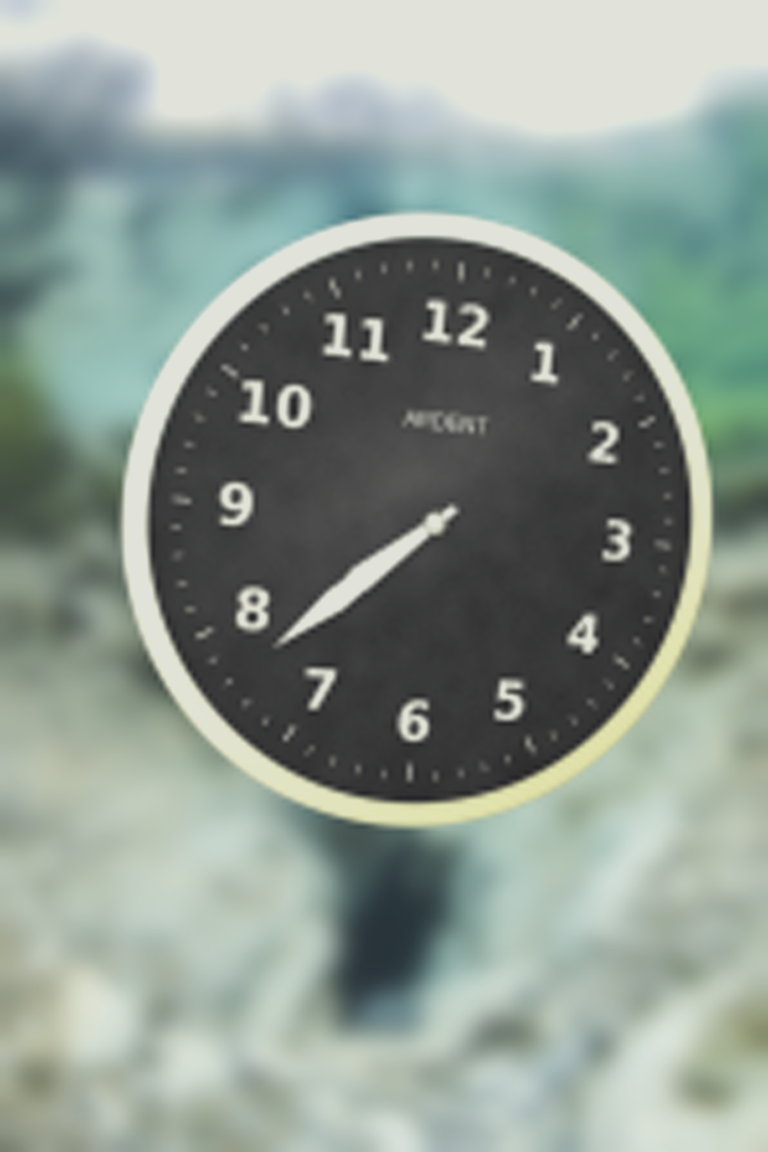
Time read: 7h38
